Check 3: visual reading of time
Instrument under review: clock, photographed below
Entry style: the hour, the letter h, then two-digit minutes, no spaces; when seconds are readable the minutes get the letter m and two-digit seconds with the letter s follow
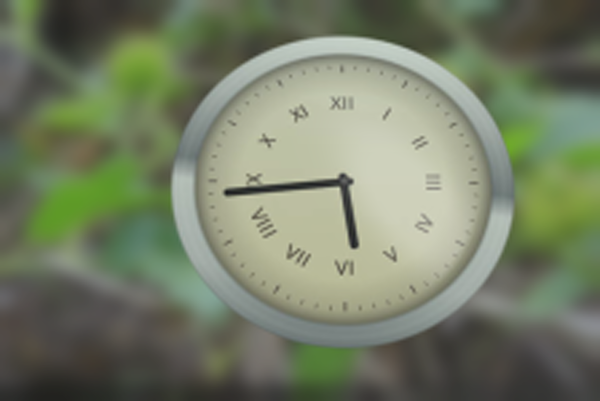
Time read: 5h44
